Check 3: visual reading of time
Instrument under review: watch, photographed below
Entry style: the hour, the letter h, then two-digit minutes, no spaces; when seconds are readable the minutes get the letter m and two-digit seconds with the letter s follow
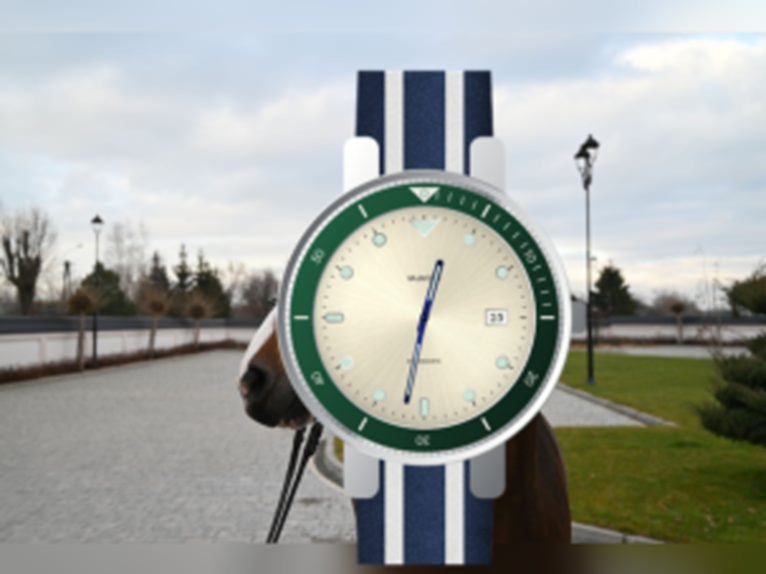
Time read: 12h32
